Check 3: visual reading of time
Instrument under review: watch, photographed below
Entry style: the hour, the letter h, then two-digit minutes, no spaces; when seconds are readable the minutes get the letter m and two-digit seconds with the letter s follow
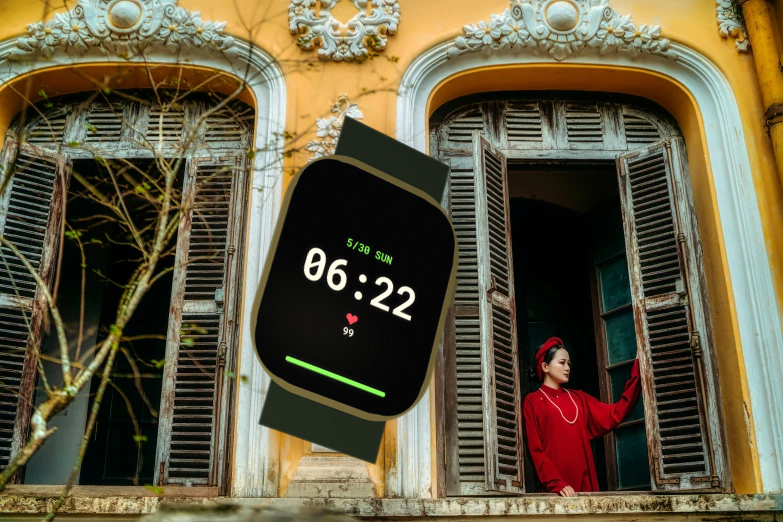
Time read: 6h22
